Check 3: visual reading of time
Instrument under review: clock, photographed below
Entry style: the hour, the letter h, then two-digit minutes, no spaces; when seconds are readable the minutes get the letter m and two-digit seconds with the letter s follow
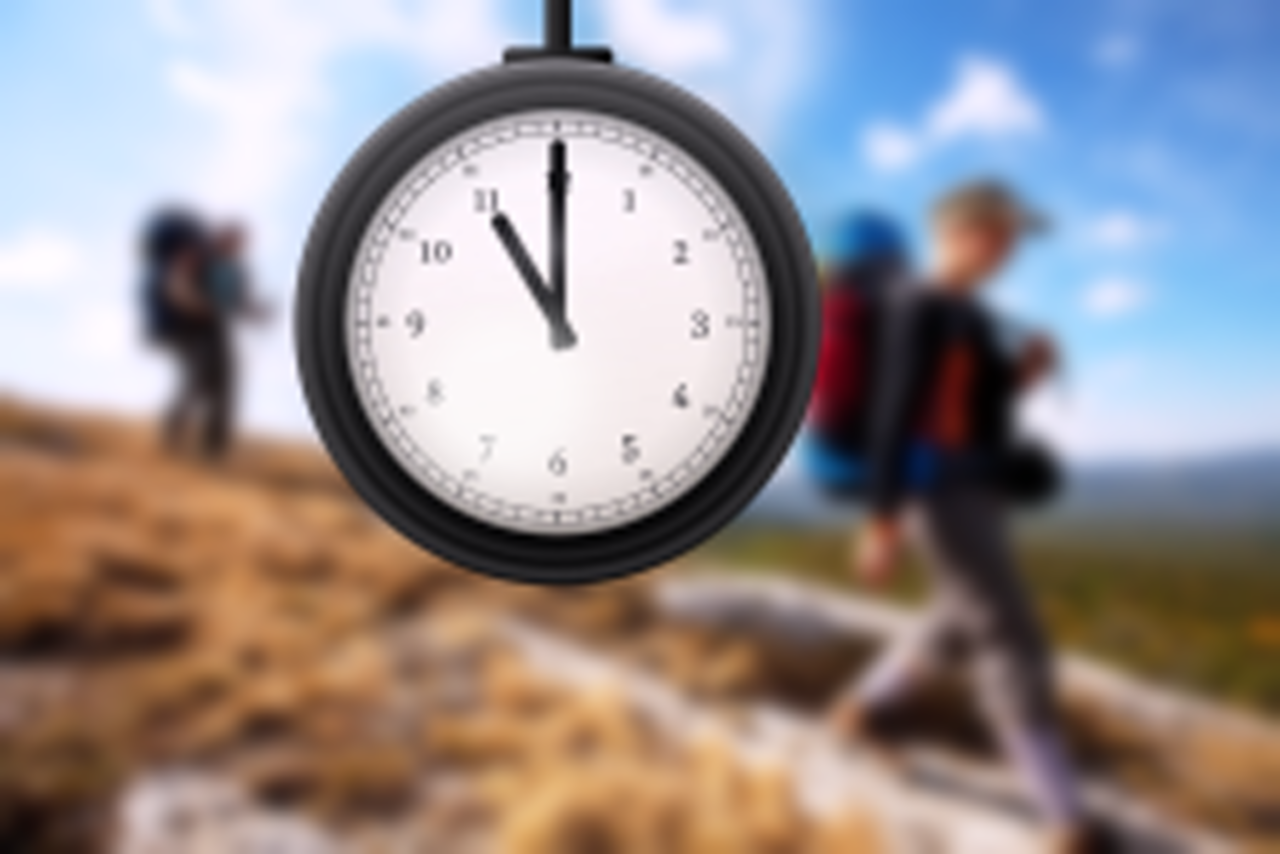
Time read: 11h00
